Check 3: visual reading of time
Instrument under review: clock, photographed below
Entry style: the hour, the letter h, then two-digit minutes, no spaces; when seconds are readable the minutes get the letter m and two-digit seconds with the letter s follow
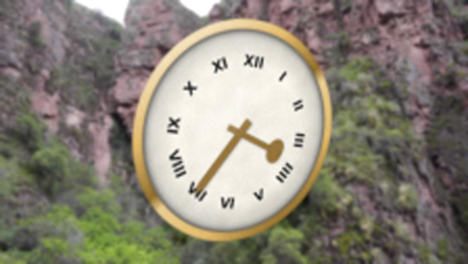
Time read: 3h35
